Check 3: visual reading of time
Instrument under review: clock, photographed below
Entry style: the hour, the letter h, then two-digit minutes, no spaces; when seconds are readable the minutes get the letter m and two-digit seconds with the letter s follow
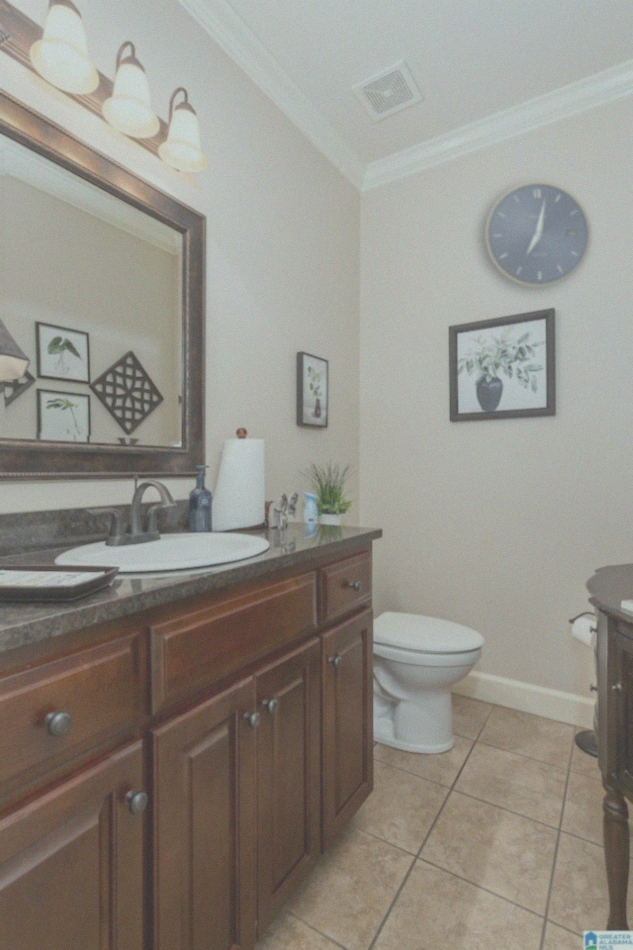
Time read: 7h02
